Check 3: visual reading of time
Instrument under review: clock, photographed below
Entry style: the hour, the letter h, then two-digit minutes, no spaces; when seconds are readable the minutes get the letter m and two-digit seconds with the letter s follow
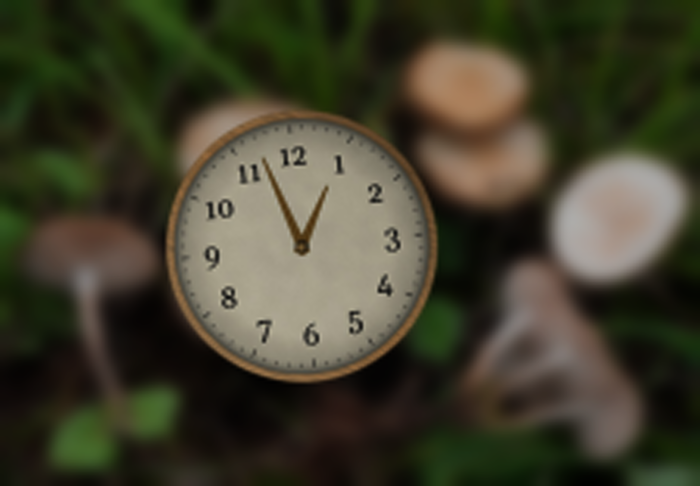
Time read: 12h57
